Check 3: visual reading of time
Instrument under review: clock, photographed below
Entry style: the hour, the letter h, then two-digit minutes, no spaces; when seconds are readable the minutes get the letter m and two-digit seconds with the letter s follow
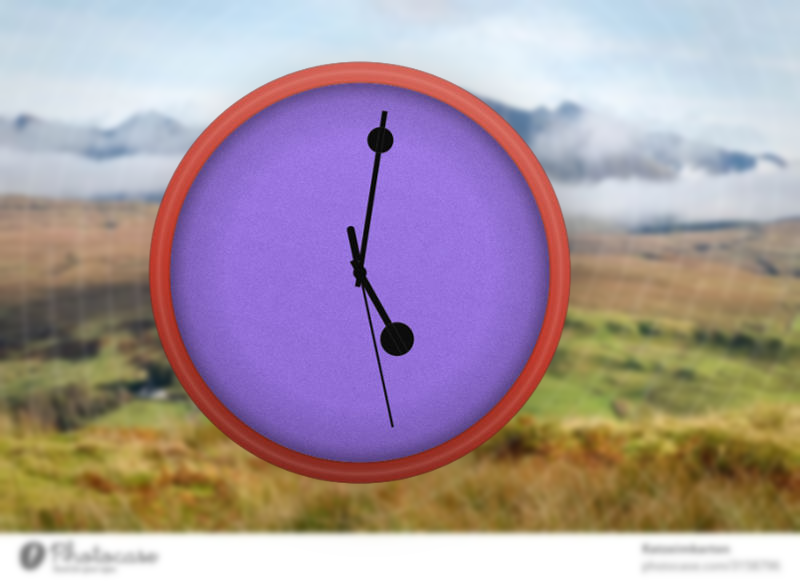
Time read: 5h01m28s
